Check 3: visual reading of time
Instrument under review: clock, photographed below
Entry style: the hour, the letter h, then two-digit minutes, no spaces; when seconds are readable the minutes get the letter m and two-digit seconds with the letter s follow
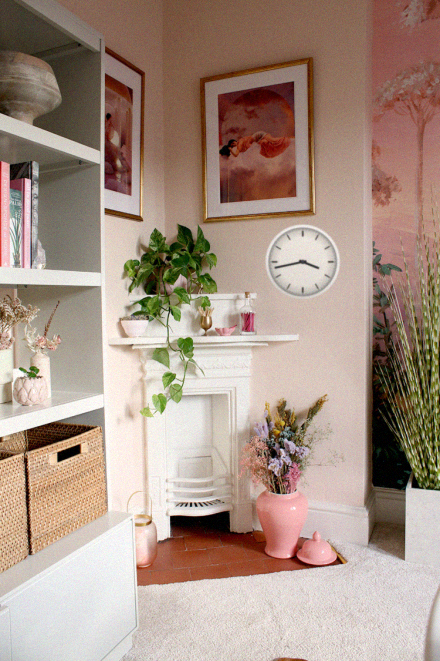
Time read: 3h43
